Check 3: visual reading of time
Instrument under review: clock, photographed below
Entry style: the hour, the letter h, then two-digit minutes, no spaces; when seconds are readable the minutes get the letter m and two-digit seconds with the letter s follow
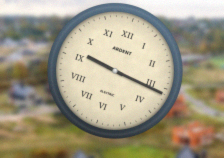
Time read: 9h16
